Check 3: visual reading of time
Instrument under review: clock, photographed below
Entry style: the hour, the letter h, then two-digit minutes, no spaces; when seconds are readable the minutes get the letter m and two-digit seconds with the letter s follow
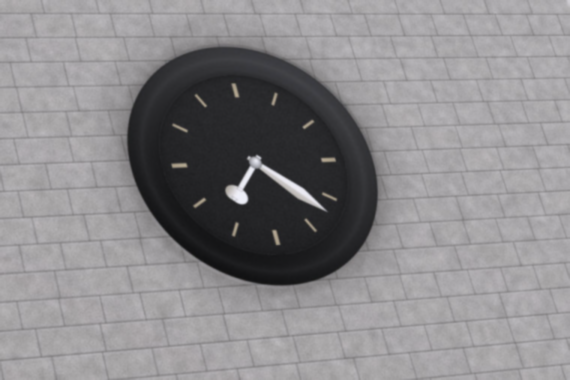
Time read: 7h22
